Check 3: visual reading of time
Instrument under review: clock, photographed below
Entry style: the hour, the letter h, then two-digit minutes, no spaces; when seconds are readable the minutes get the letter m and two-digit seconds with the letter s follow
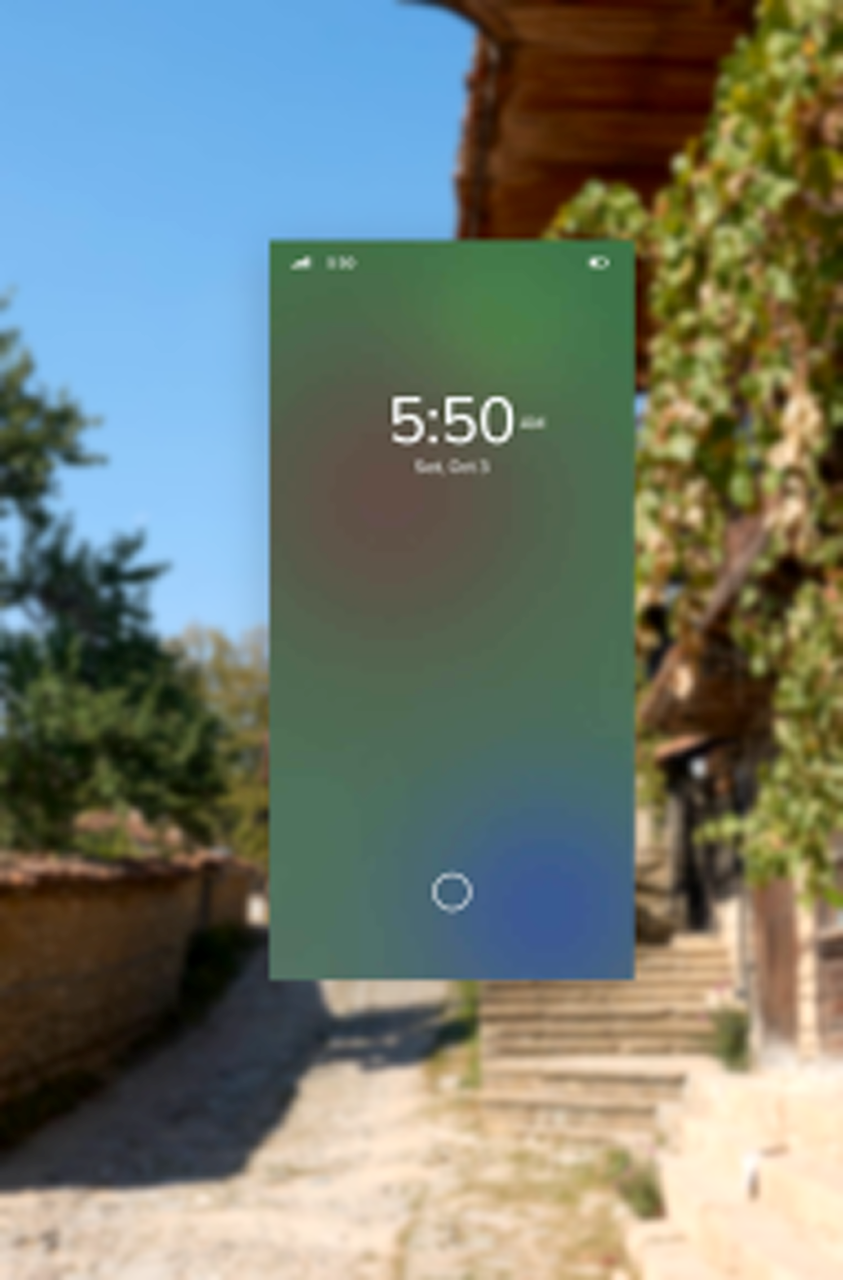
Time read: 5h50
